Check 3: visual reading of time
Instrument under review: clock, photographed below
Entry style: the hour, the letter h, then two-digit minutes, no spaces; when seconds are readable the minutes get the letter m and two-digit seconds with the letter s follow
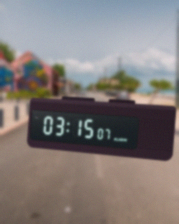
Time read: 3h15
